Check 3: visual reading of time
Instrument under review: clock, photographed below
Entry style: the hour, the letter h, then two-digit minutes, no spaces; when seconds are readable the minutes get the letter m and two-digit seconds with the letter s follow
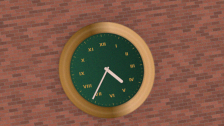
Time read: 4h36
